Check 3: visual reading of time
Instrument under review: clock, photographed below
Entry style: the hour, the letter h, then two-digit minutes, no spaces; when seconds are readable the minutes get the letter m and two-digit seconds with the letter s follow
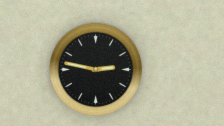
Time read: 2h47
